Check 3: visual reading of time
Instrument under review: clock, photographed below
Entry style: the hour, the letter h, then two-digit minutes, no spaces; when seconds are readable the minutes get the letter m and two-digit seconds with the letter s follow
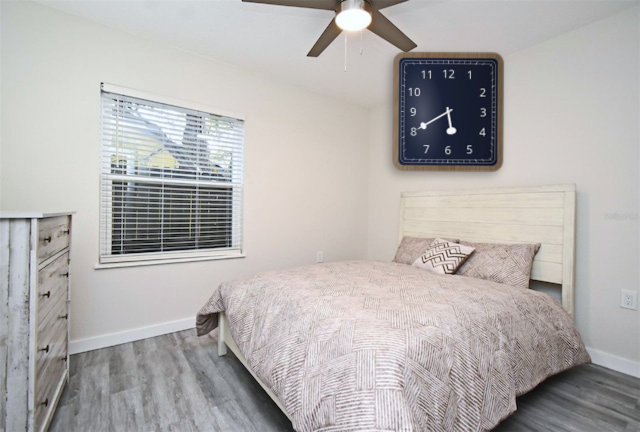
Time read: 5h40
